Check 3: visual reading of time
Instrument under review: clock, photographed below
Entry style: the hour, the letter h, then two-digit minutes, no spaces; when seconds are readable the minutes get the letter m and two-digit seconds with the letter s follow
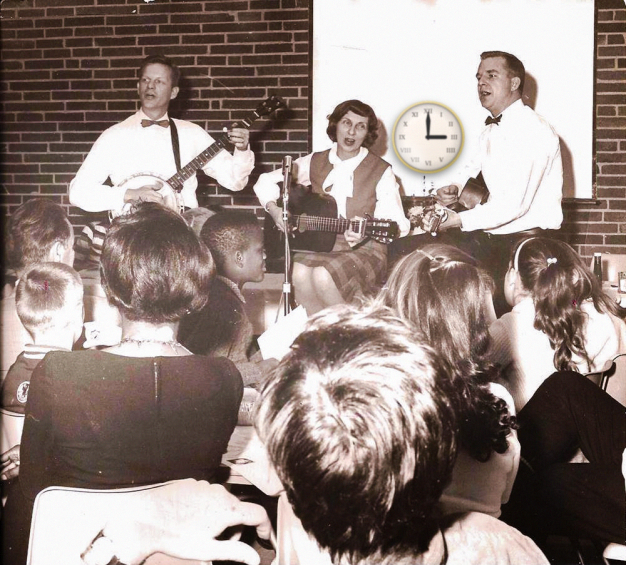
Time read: 3h00
